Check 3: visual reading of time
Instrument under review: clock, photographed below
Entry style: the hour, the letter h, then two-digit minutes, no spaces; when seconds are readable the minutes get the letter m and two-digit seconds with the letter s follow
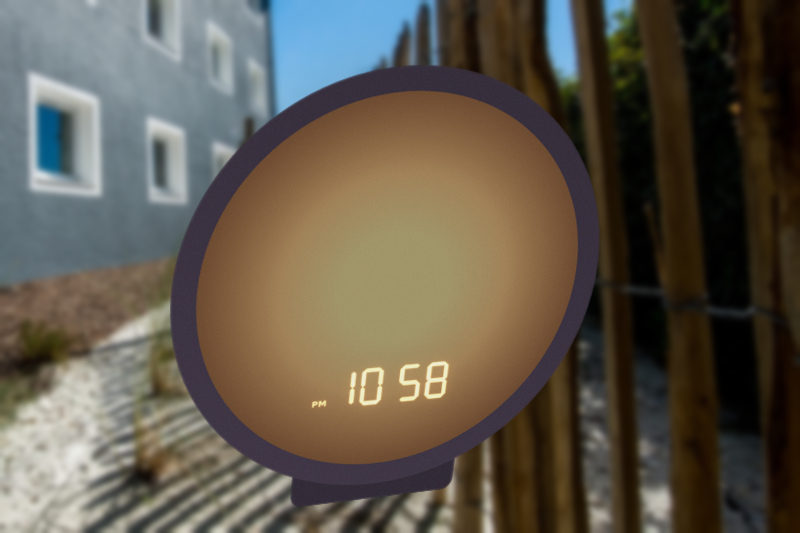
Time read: 10h58
